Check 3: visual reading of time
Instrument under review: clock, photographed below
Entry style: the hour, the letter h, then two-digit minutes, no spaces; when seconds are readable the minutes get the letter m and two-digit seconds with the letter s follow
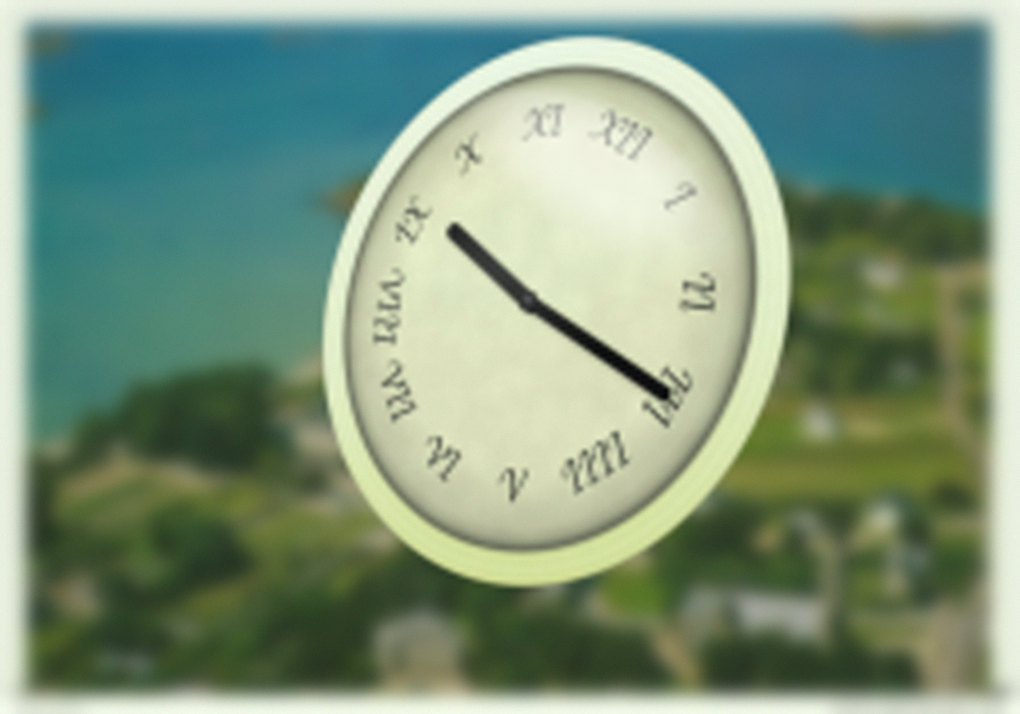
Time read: 9h15
